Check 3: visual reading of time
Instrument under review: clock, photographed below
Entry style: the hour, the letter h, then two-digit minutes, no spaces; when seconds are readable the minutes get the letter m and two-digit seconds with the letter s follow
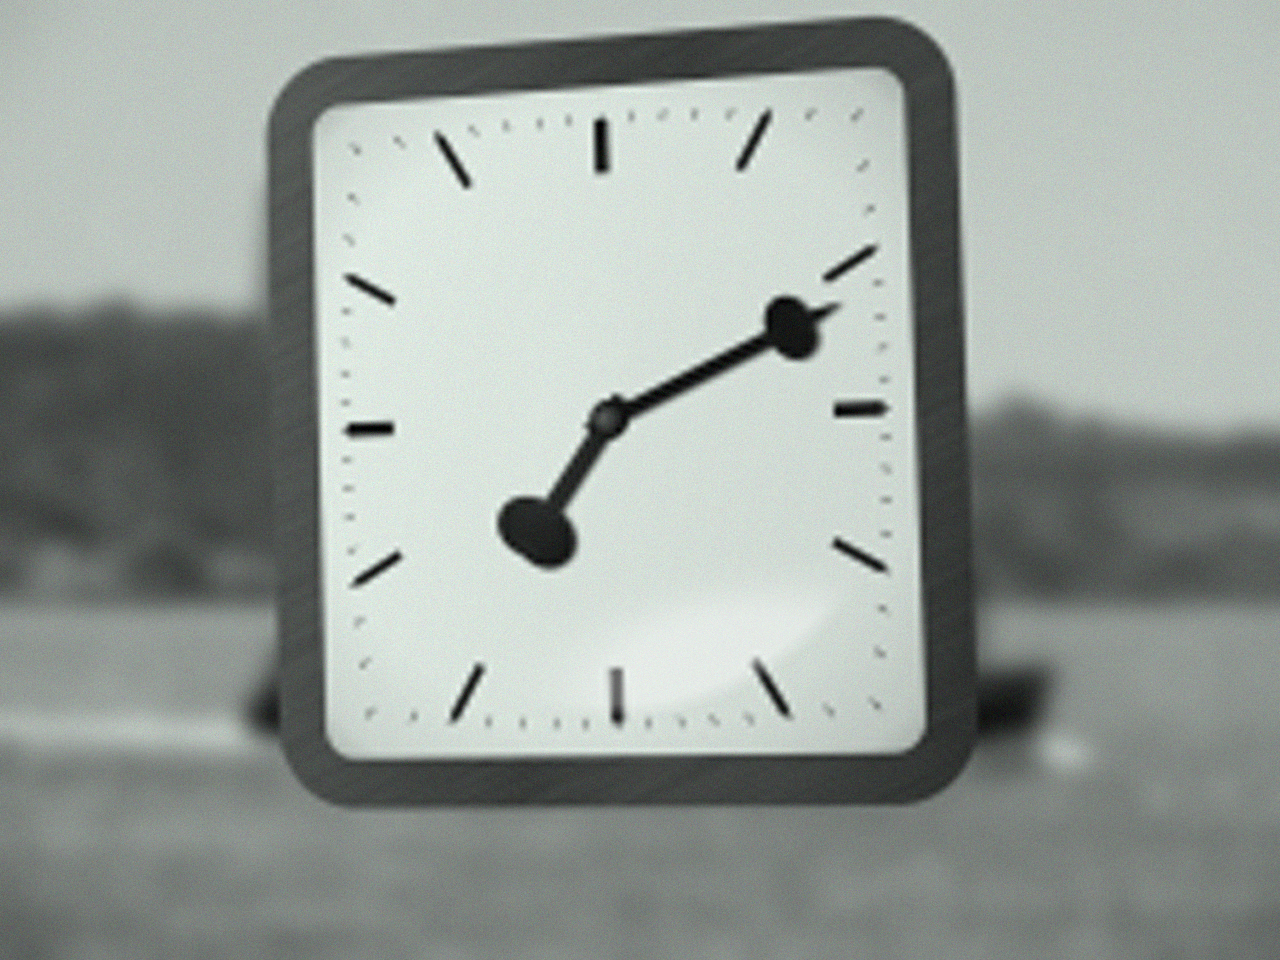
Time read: 7h11
